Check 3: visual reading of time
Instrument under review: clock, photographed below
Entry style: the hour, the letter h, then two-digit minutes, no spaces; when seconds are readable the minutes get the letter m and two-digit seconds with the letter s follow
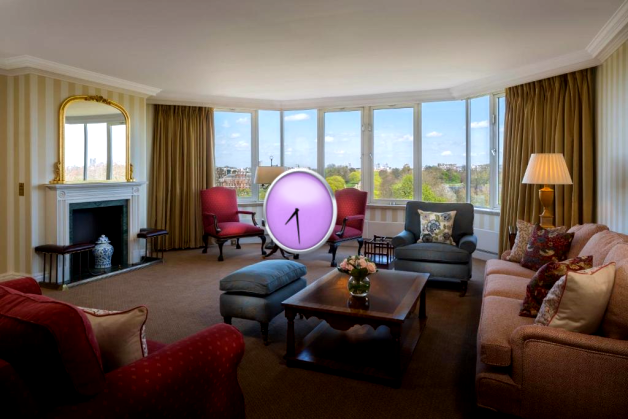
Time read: 7h29
